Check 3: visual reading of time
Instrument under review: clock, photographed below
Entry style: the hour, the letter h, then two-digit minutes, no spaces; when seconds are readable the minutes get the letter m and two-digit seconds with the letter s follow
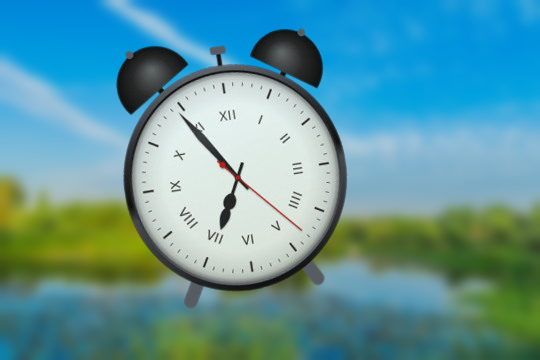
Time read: 6h54m23s
